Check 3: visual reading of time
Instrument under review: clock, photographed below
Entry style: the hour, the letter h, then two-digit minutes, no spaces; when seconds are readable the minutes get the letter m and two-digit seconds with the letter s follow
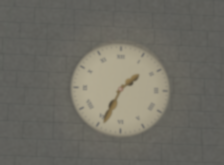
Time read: 1h34
